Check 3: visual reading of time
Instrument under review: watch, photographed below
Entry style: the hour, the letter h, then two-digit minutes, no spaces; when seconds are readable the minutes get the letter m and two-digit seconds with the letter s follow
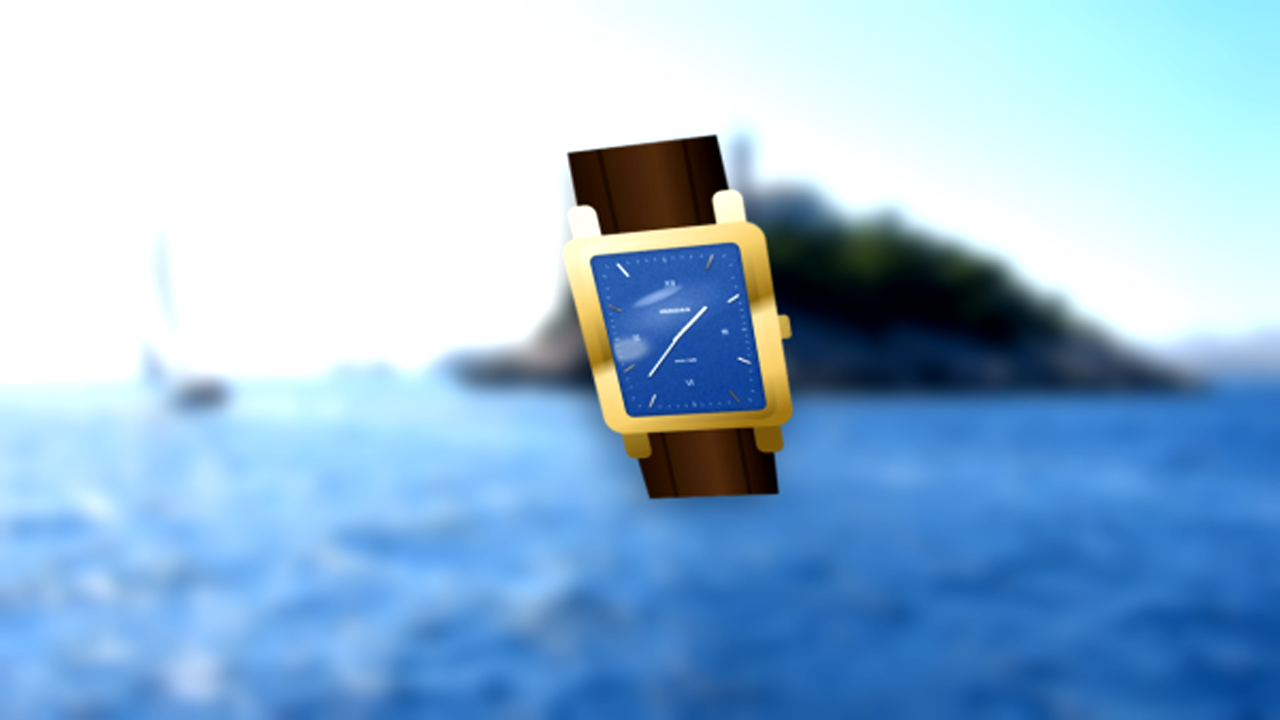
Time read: 1h37
